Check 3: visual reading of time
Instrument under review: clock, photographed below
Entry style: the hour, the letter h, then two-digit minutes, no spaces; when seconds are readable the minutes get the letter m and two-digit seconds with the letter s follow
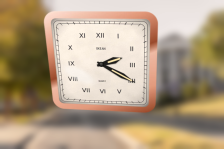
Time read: 2h20
